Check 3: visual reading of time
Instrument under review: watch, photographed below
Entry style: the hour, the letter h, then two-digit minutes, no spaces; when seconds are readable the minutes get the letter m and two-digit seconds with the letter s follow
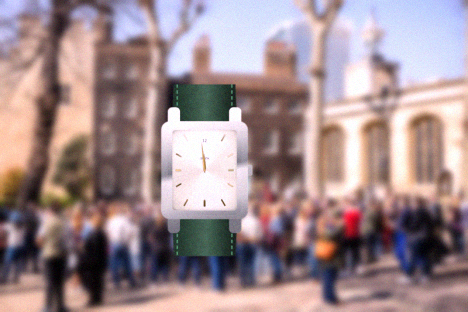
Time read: 11h59
